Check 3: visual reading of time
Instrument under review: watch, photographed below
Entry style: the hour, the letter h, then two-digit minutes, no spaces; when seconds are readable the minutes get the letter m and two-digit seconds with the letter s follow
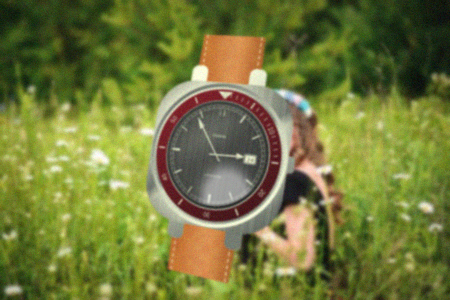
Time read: 2h54
